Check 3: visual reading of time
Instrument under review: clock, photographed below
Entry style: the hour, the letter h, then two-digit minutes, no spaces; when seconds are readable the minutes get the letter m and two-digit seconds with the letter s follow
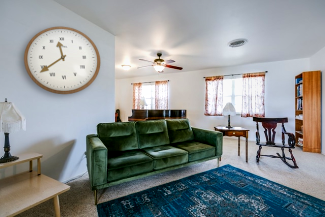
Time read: 11h39
